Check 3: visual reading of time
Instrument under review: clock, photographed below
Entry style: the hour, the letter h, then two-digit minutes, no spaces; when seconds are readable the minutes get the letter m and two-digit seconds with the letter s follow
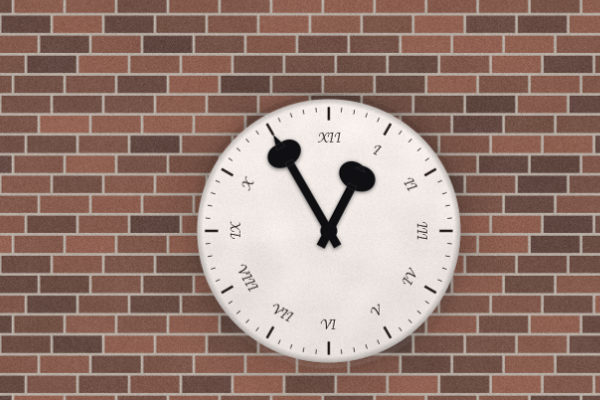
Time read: 12h55
